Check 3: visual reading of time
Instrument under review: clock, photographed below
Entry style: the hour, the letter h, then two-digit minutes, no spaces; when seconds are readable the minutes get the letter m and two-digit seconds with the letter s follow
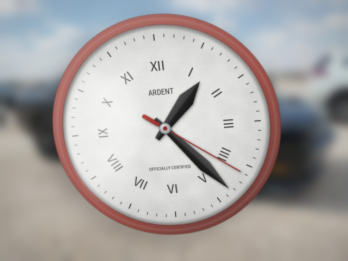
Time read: 1h23m21s
